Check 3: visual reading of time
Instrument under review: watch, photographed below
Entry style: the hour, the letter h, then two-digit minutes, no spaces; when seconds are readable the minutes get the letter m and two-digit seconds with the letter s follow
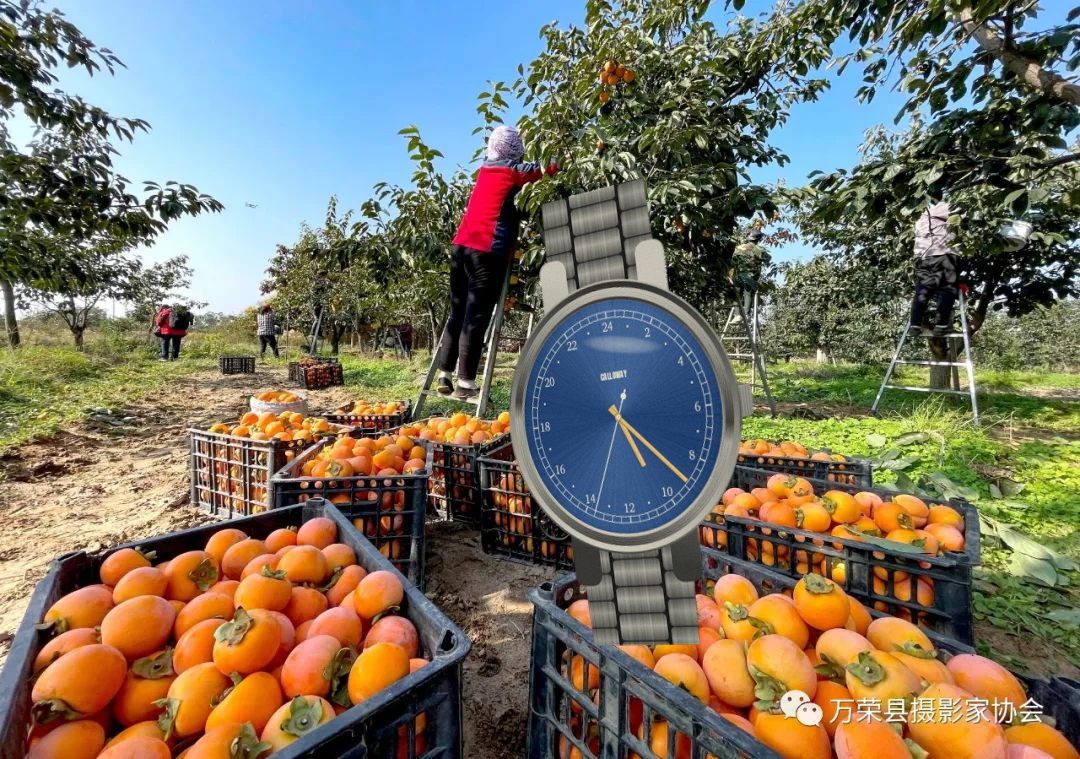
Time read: 10h22m34s
